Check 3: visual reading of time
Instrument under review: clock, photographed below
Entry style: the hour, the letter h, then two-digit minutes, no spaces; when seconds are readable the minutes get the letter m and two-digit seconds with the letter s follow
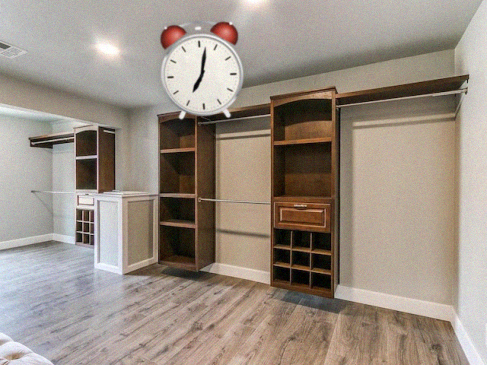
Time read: 7h02
